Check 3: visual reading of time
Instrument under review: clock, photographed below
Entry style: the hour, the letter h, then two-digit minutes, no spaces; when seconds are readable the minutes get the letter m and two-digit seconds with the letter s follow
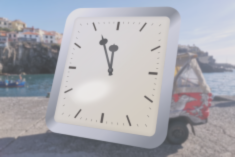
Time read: 11h56
